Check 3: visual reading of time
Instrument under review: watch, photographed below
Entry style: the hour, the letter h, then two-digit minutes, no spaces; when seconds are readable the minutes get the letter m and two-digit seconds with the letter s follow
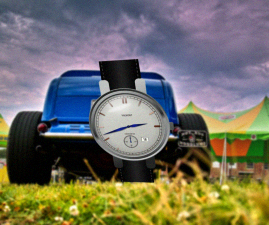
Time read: 2h42
